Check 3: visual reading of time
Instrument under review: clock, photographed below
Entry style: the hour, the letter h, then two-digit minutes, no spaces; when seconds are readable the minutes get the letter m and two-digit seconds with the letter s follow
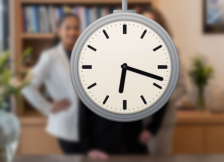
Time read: 6h18
